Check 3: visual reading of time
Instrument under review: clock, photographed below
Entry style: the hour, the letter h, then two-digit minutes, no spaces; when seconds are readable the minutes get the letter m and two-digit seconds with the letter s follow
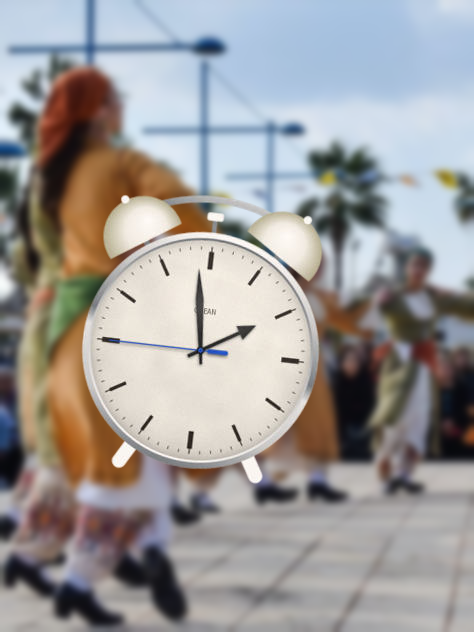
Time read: 1h58m45s
